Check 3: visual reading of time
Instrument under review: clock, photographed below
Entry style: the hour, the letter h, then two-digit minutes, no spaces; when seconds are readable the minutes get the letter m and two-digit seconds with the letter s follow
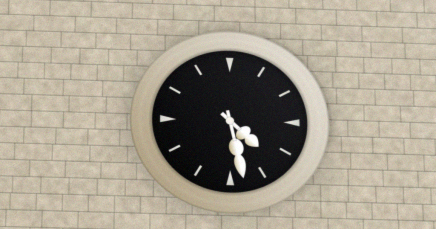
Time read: 4h28
